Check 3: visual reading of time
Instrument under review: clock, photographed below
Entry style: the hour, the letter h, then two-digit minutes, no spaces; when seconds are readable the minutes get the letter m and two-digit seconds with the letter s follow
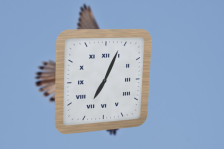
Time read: 7h04
